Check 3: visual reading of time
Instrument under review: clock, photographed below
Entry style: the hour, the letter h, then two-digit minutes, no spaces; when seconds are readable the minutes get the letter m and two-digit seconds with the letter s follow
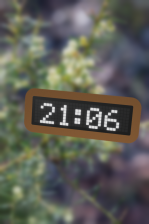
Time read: 21h06
